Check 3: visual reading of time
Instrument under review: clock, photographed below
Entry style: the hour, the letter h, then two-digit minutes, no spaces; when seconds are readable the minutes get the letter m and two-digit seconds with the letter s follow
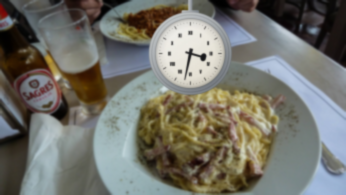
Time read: 3h32
